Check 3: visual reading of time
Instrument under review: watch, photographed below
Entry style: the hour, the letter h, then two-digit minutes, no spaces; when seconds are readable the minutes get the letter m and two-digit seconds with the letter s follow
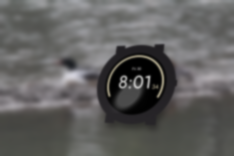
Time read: 8h01
